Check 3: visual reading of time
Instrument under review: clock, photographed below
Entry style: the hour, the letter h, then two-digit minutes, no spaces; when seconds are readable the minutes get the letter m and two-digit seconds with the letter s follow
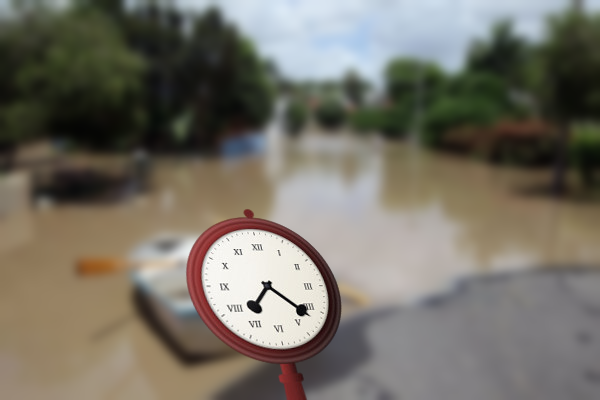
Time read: 7h22
